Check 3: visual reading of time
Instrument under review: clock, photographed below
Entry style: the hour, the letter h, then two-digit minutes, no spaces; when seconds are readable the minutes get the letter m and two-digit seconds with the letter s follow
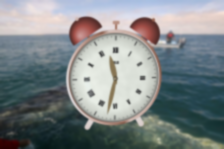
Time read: 11h32
